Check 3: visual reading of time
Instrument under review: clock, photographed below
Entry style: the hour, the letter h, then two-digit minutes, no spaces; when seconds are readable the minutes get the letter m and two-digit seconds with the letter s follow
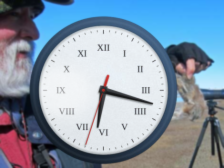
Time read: 6h17m33s
